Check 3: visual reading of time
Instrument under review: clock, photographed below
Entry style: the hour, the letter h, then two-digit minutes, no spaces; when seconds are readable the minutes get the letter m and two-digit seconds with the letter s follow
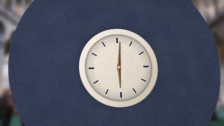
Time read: 6h01
